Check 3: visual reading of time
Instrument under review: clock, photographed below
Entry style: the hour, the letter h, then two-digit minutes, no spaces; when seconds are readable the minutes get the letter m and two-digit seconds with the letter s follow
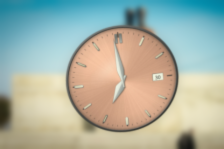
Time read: 6h59
